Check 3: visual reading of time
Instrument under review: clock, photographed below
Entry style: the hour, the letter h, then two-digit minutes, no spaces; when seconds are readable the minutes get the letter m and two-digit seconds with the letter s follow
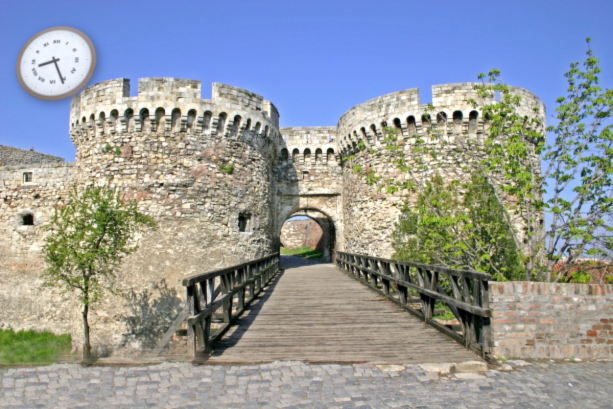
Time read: 8h26
